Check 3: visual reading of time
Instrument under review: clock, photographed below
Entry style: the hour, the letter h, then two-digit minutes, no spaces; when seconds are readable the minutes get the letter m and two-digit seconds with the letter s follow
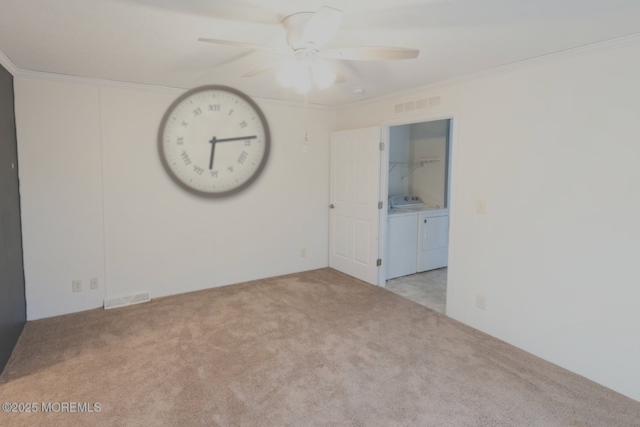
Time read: 6h14
